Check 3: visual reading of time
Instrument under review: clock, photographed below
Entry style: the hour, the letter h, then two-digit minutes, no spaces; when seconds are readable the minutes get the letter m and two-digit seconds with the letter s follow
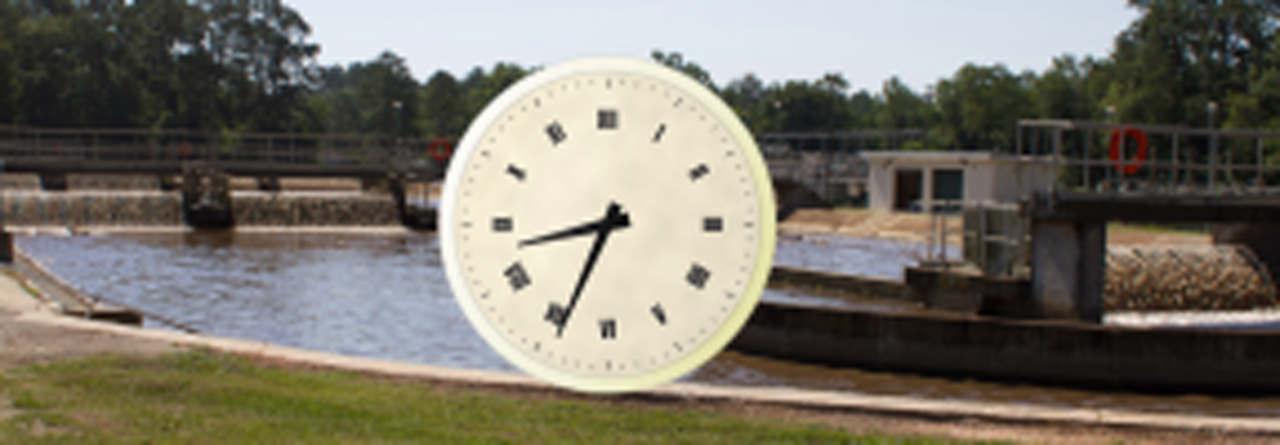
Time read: 8h34
